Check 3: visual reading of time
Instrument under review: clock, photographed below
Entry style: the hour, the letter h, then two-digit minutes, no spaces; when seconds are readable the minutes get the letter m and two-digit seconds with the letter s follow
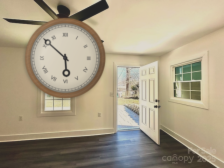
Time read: 5h52
